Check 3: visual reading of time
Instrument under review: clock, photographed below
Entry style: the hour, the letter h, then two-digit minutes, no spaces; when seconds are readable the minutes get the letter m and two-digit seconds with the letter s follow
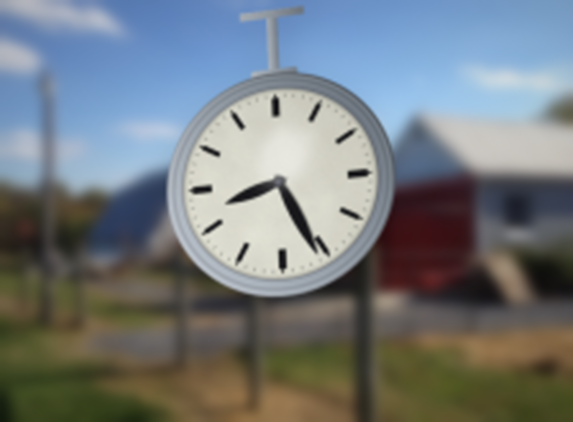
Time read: 8h26
